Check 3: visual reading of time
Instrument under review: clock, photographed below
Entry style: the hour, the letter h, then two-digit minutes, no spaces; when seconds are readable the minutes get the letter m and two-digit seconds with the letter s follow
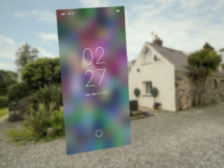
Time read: 2h27
